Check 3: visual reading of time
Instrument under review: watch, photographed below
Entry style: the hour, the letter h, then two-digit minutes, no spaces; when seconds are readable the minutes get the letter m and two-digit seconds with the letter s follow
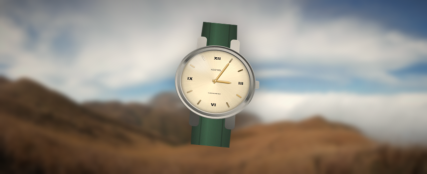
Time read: 3h05
